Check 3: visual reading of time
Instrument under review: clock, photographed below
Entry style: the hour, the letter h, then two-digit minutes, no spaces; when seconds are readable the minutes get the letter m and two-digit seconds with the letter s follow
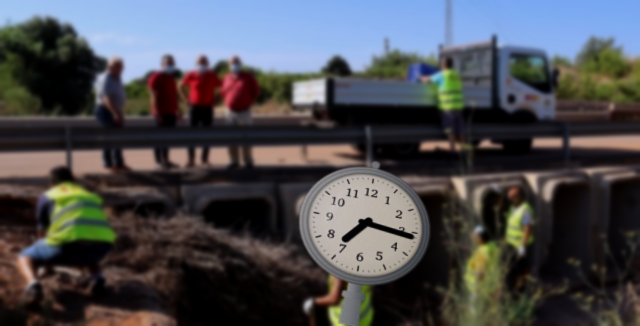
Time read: 7h16
